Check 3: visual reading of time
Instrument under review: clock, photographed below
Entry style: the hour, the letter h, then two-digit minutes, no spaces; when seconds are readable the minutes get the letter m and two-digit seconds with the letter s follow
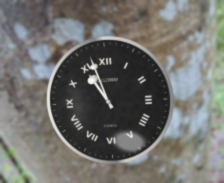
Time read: 10h57
